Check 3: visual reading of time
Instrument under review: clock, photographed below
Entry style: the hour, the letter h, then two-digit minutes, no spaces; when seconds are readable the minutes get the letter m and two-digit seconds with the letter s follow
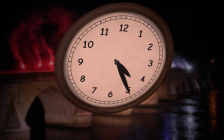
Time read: 4h25
